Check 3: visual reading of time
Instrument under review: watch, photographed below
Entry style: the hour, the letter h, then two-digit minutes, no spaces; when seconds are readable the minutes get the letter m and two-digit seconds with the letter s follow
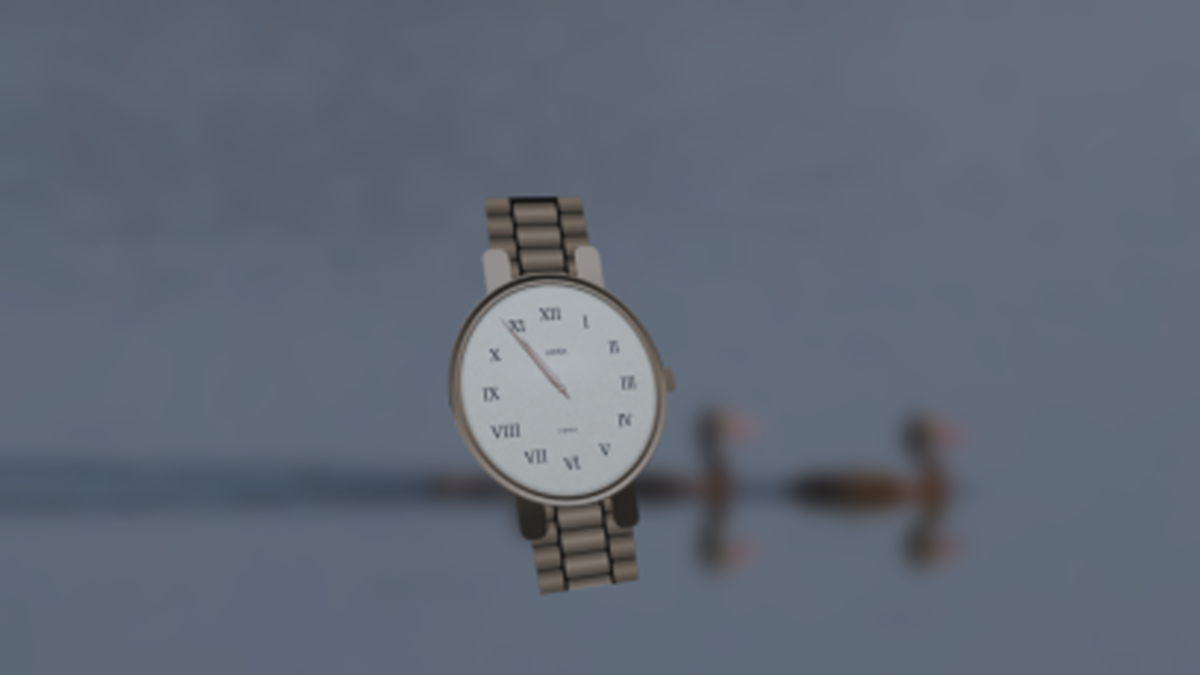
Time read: 10h54
